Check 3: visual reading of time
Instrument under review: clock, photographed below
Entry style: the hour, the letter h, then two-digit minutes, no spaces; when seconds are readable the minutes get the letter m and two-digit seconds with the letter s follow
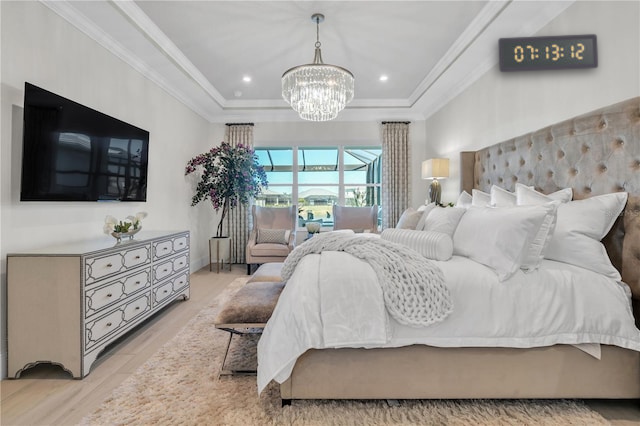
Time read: 7h13m12s
